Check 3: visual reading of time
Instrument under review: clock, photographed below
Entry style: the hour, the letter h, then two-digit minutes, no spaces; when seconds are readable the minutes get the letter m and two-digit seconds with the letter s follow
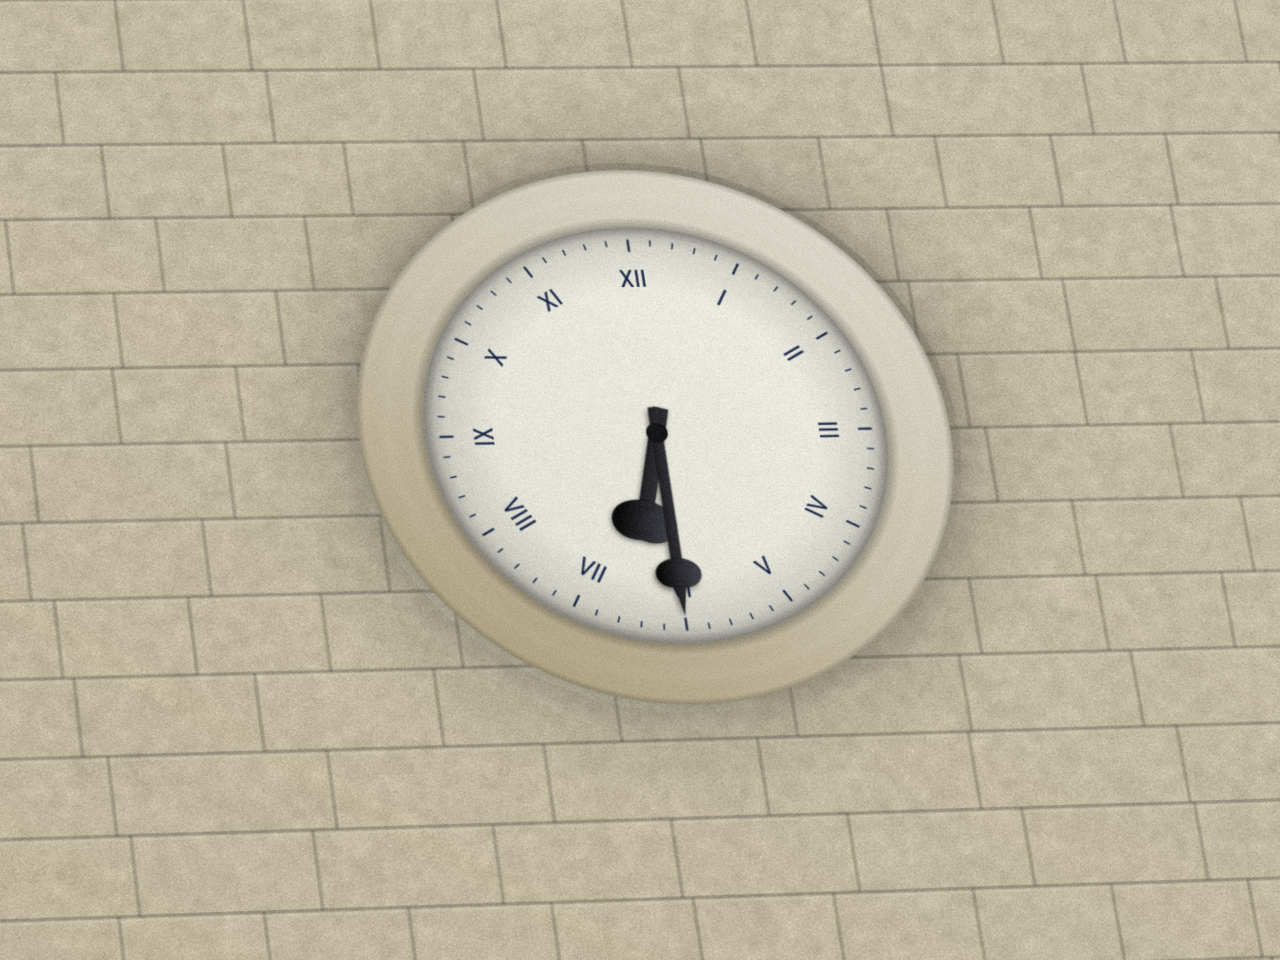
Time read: 6h30
